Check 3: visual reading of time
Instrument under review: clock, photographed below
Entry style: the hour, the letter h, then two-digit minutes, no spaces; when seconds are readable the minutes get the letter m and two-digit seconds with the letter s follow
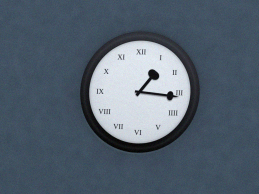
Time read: 1h16
